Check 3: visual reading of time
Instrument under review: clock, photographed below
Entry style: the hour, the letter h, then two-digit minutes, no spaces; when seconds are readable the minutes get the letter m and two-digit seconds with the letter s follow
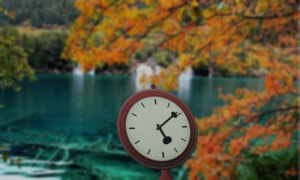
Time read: 5h09
